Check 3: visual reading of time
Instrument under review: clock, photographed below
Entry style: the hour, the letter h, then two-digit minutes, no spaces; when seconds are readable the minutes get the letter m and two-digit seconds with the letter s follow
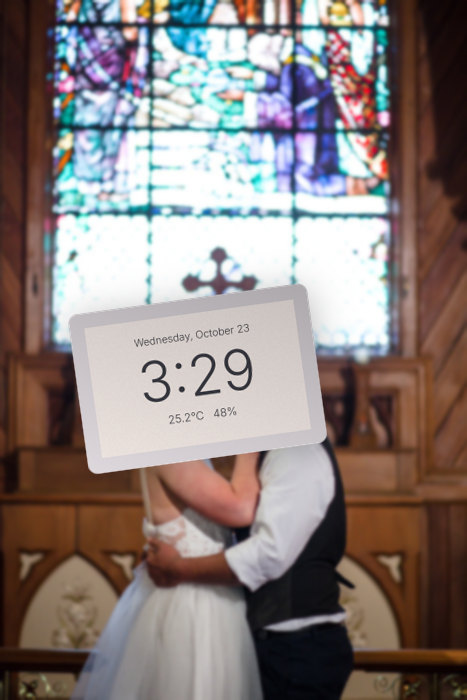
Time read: 3h29
